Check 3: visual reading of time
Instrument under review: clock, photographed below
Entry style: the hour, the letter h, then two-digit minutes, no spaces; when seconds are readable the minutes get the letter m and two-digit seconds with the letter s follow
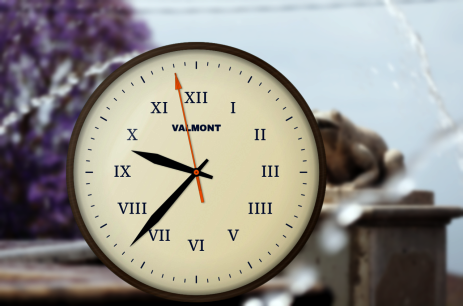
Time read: 9h36m58s
